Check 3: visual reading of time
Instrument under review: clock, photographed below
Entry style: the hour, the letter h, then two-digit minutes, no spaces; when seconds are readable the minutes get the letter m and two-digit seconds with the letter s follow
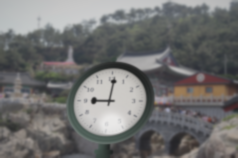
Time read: 9h01
